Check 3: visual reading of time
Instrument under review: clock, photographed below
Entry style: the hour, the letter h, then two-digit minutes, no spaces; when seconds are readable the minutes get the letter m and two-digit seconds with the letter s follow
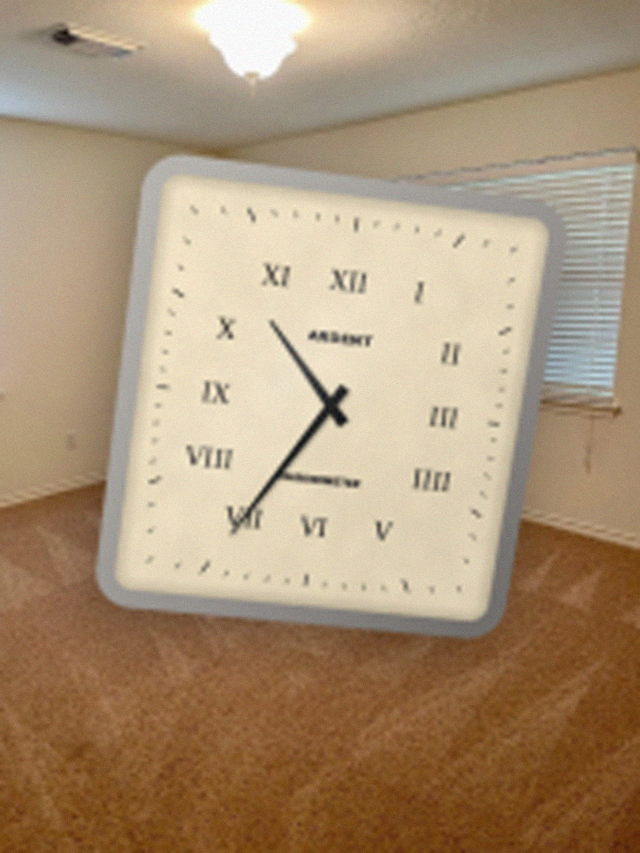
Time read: 10h35
